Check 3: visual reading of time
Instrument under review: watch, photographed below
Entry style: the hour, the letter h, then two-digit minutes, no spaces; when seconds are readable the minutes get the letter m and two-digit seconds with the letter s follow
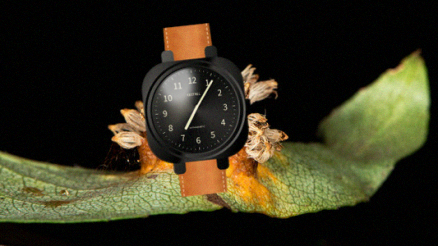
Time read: 7h06
